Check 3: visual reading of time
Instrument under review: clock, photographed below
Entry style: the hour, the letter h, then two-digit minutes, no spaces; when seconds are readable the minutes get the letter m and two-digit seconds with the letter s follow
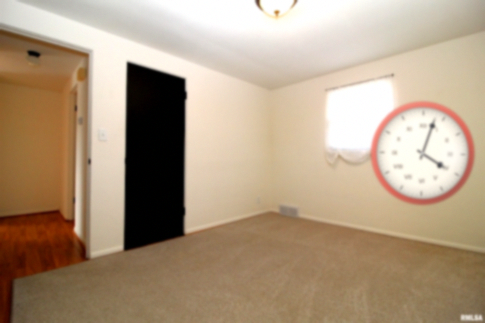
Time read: 4h03
